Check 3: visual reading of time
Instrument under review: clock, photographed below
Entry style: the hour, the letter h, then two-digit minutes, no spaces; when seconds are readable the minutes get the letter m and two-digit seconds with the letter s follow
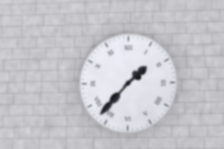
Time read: 1h37
